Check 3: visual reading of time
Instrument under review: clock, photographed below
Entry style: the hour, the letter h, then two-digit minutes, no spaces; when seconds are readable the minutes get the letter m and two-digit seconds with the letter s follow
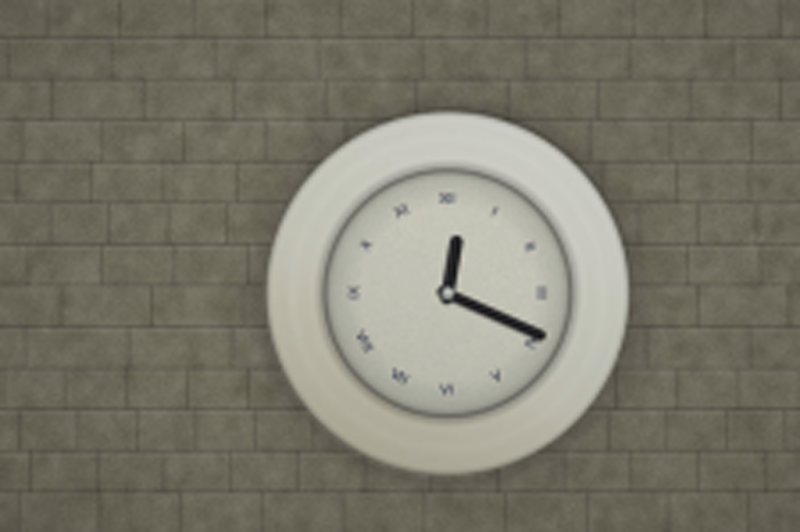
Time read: 12h19
